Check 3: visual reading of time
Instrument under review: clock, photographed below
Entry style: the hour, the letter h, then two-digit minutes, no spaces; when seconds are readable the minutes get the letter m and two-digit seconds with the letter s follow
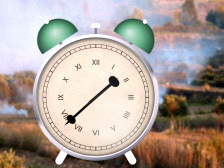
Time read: 1h38
